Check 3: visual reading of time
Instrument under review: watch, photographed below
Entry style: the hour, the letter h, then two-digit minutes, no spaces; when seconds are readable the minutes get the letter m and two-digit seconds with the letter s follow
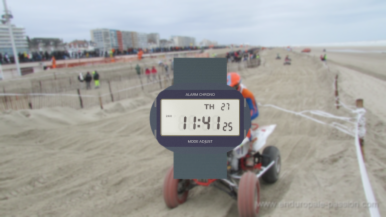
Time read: 11h41m25s
